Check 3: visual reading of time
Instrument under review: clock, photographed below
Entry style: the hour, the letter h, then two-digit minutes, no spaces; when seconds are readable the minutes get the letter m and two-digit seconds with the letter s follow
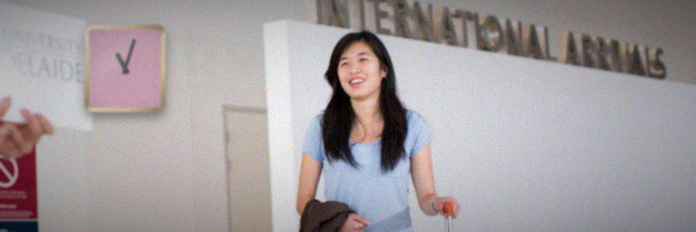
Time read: 11h03
